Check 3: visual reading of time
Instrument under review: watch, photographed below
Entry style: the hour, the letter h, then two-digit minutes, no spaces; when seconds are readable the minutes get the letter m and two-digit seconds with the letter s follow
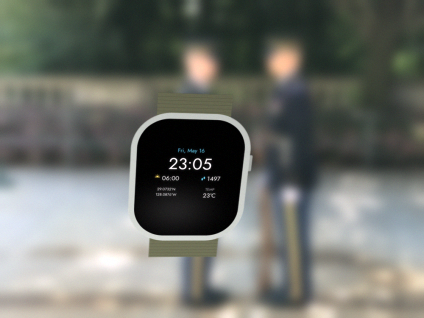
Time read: 23h05
